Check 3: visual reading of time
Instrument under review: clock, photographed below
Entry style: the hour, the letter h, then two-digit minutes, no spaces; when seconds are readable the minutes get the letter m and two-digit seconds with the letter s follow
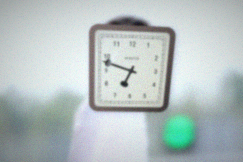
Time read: 6h48
